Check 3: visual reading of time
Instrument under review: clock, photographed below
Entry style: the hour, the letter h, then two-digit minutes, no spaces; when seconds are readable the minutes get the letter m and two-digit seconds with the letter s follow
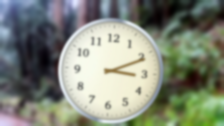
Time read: 3h11
